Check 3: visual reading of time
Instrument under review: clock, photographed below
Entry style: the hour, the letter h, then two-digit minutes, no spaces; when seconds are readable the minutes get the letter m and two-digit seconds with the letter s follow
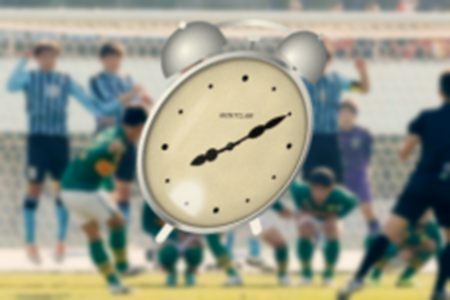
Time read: 8h10
